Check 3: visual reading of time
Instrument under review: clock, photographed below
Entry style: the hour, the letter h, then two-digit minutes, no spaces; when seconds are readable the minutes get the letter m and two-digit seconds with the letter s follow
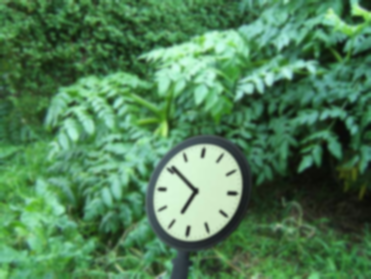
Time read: 6h51
